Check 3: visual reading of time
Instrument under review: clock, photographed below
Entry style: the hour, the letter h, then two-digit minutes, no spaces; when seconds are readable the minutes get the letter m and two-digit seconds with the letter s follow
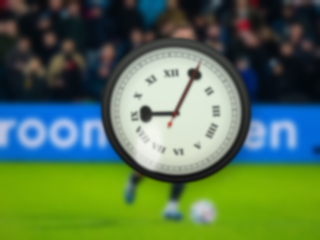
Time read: 9h05m05s
